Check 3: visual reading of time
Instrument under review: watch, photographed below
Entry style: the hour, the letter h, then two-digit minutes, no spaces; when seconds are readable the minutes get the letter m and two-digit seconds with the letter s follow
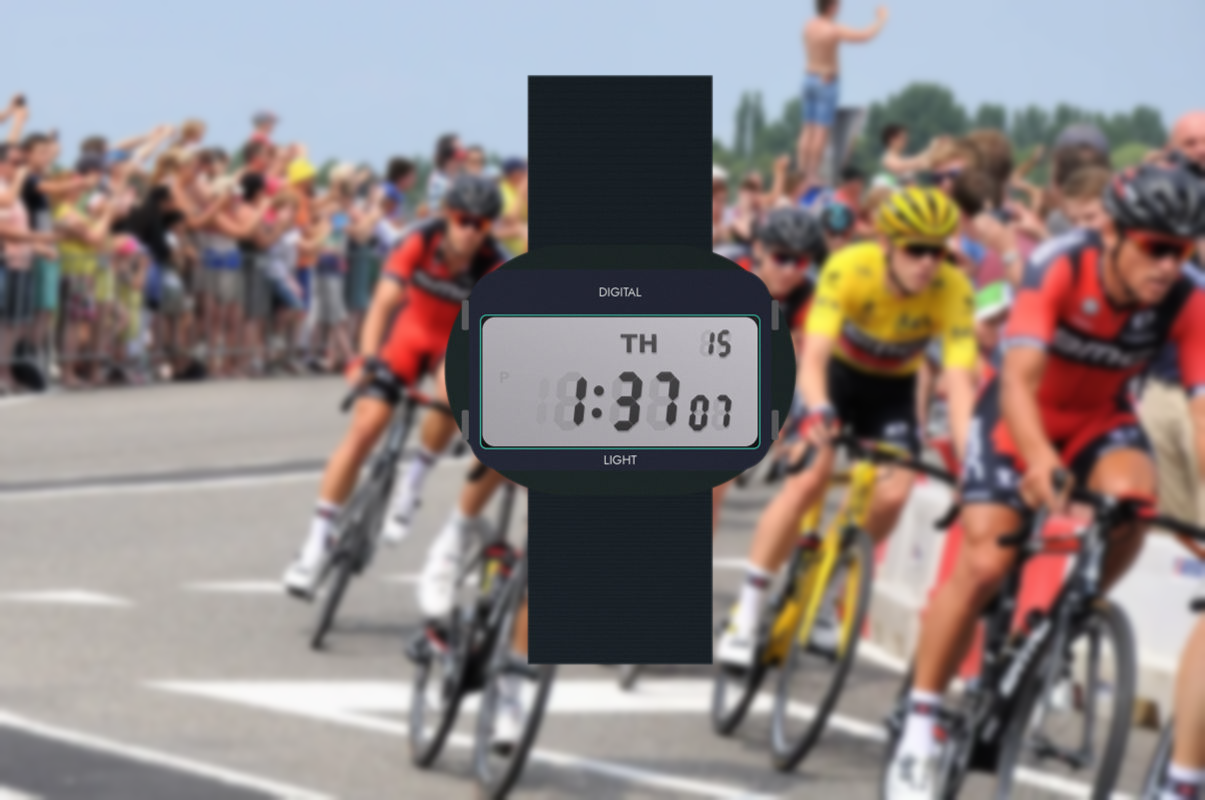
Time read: 1h37m07s
